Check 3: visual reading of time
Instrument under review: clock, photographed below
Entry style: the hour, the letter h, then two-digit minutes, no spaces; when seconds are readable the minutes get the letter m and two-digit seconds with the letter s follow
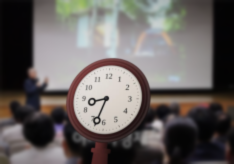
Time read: 8h33
